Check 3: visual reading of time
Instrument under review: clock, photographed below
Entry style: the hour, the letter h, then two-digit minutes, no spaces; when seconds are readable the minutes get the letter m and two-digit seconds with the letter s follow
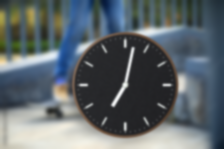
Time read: 7h02
